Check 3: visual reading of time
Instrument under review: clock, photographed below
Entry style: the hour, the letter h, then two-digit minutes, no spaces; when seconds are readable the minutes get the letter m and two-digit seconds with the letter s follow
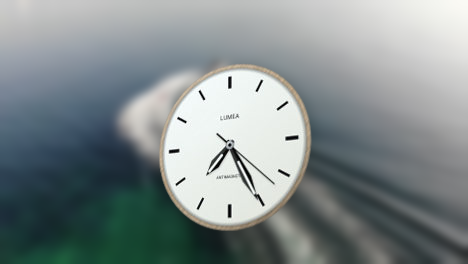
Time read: 7h25m22s
